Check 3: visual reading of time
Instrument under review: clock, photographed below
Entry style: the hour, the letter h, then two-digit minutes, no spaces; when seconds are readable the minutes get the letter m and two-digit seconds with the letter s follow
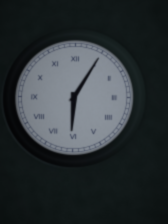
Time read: 6h05
